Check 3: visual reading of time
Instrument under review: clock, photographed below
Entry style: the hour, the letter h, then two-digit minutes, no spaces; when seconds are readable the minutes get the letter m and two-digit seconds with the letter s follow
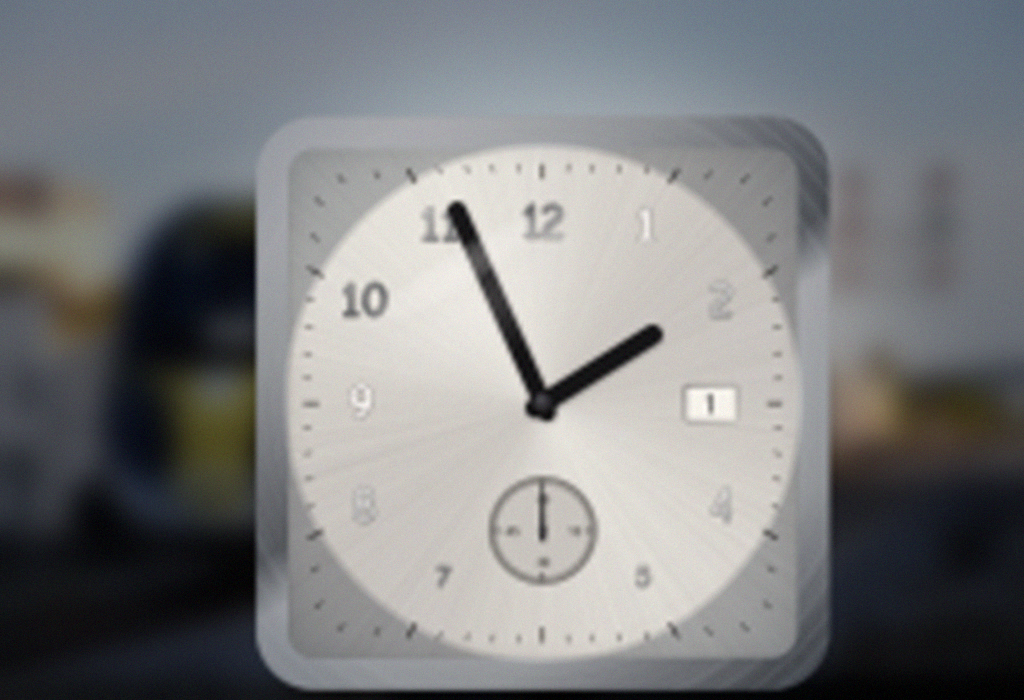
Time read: 1h56
